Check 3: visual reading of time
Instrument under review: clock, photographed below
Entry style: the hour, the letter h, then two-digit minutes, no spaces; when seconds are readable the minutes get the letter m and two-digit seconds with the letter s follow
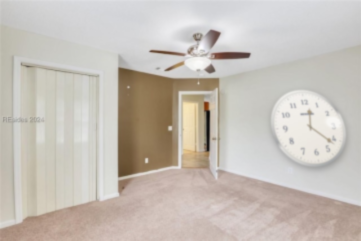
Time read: 12h22
